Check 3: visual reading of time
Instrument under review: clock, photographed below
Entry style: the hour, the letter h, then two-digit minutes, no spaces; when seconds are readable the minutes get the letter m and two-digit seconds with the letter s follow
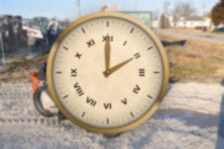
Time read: 2h00
